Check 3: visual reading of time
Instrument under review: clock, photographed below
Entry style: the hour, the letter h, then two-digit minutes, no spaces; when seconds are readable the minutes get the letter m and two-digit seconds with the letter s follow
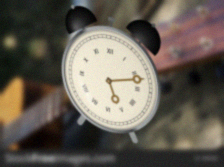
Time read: 5h12
